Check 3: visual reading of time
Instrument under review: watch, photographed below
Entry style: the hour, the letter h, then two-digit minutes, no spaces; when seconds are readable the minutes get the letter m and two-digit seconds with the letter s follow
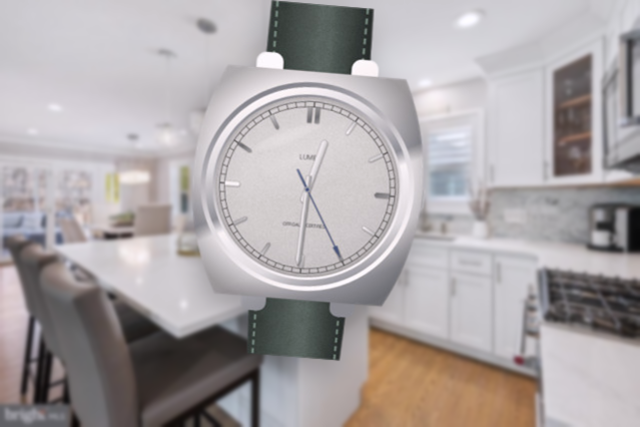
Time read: 12h30m25s
